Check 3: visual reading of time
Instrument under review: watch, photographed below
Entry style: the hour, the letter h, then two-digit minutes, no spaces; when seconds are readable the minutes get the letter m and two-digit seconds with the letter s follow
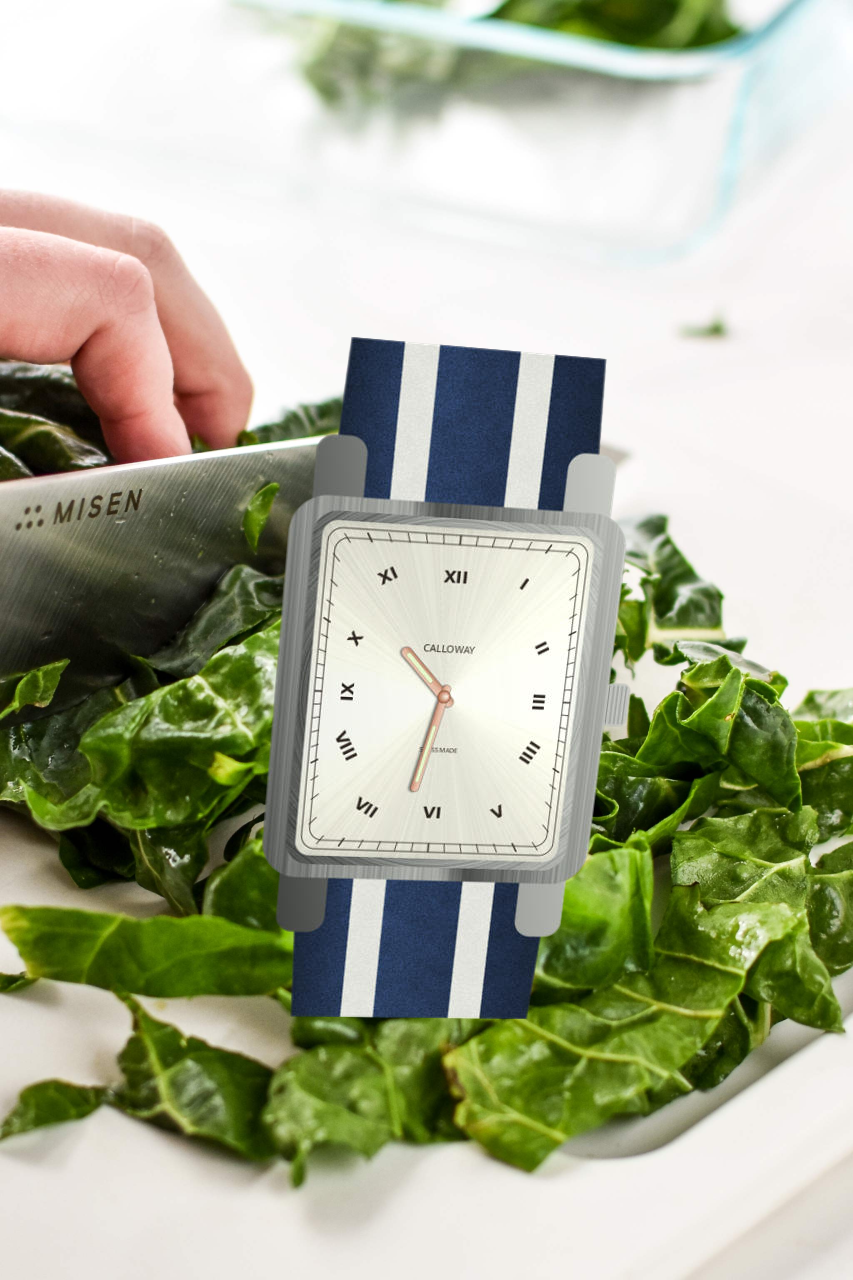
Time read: 10h32
